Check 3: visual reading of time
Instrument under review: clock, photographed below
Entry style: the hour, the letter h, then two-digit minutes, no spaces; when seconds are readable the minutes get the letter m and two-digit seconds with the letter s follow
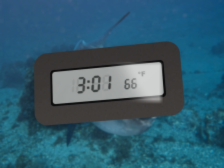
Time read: 3h01
